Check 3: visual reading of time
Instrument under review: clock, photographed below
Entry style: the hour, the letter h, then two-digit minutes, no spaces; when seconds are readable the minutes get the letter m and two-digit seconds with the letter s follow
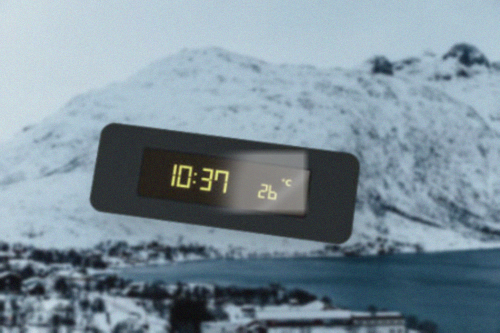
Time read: 10h37
